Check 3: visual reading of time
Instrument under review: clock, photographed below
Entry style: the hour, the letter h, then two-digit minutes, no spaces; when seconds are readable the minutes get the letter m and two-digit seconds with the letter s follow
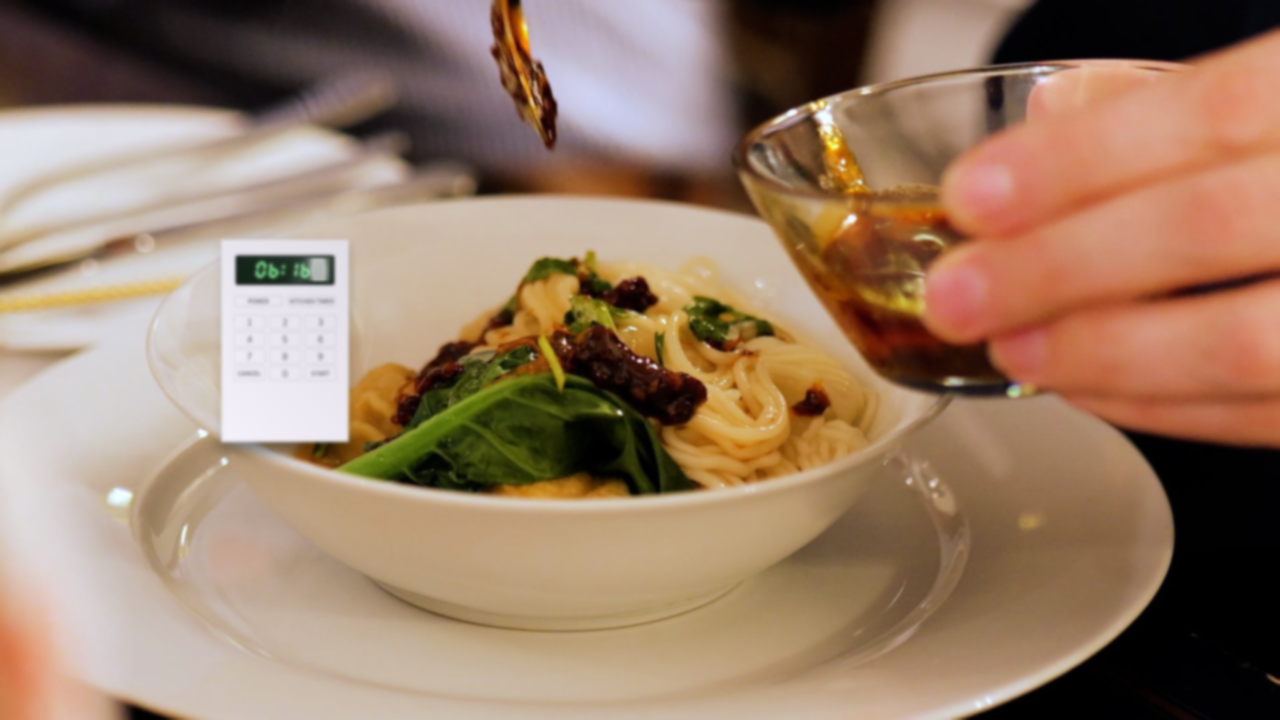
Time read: 6h16
